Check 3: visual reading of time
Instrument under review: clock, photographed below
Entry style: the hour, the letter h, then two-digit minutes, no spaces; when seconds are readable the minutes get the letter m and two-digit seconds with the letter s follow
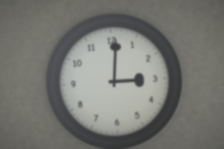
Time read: 3h01
